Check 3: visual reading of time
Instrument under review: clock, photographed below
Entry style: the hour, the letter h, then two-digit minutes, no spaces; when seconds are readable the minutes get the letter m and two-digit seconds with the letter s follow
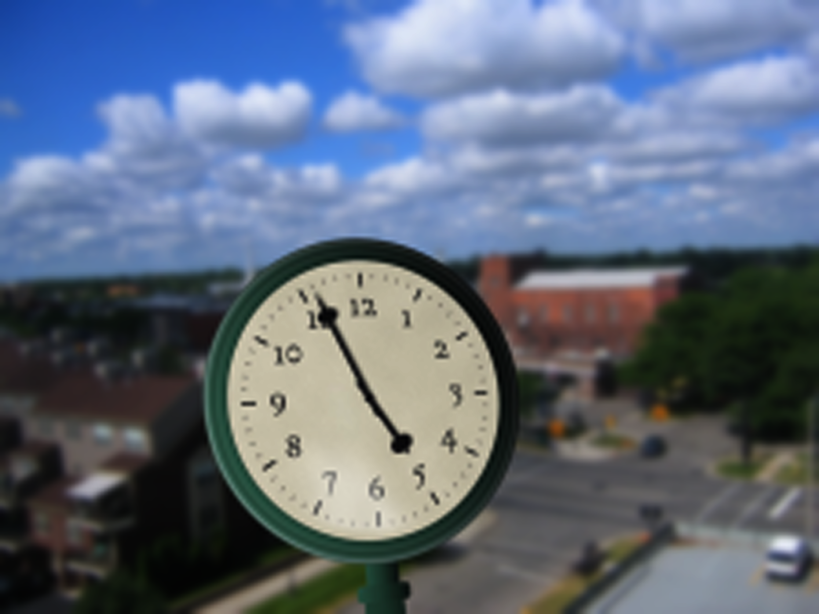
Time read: 4h56
